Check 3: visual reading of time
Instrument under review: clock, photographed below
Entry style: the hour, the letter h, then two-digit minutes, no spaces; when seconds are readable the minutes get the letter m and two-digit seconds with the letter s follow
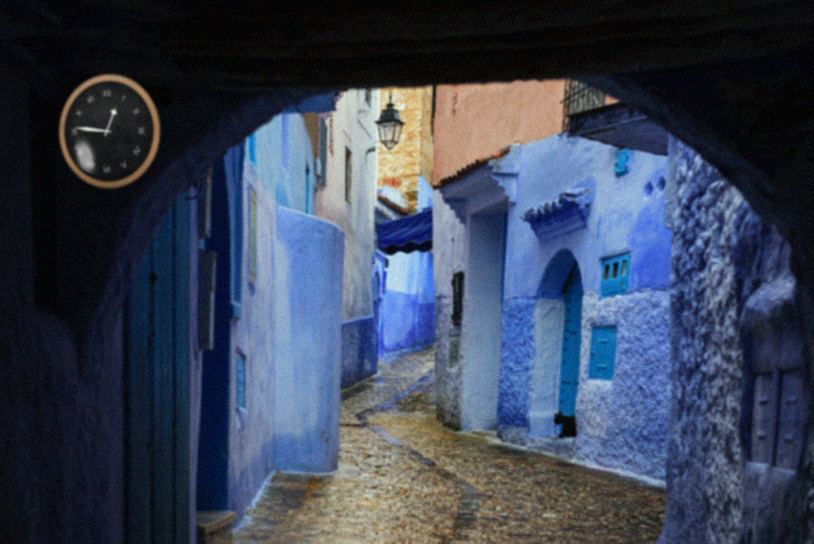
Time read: 12h46
